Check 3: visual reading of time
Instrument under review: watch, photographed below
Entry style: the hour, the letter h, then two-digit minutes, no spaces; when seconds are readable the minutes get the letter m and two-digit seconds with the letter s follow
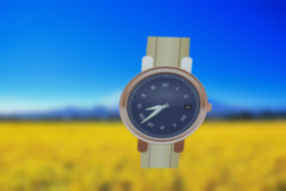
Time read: 8h38
